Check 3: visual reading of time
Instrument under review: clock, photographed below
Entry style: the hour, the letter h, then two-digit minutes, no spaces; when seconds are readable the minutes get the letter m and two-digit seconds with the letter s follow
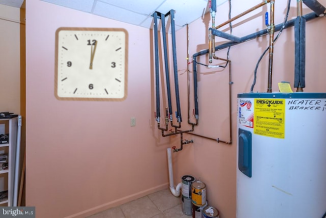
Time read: 12h02
